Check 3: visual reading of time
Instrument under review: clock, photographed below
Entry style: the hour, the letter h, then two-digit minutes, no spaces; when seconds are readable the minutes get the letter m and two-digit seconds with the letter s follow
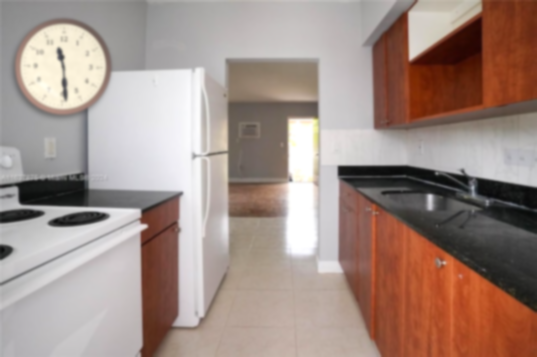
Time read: 11h29
